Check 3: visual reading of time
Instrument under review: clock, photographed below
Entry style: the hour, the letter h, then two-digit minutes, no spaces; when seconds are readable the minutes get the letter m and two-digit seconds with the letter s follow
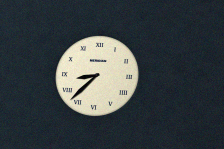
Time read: 8h37
